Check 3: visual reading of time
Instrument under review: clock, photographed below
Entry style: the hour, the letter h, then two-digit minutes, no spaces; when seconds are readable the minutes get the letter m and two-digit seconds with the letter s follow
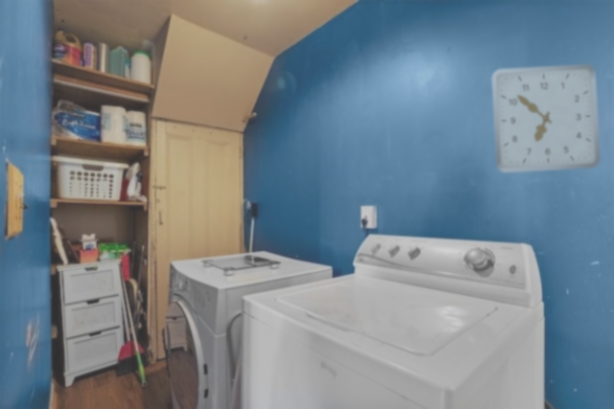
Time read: 6h52
